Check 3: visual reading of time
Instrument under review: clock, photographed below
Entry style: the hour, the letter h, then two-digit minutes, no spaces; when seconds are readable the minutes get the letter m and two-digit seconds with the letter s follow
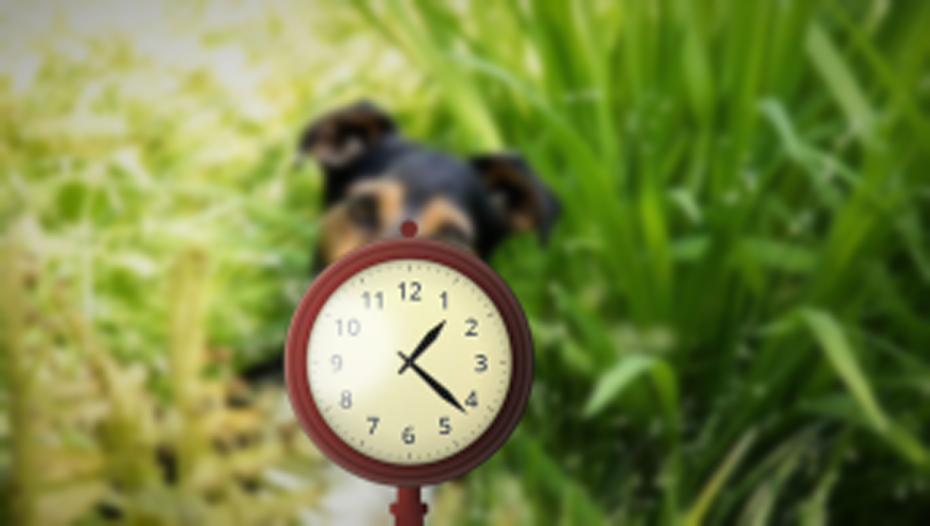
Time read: 1h22
